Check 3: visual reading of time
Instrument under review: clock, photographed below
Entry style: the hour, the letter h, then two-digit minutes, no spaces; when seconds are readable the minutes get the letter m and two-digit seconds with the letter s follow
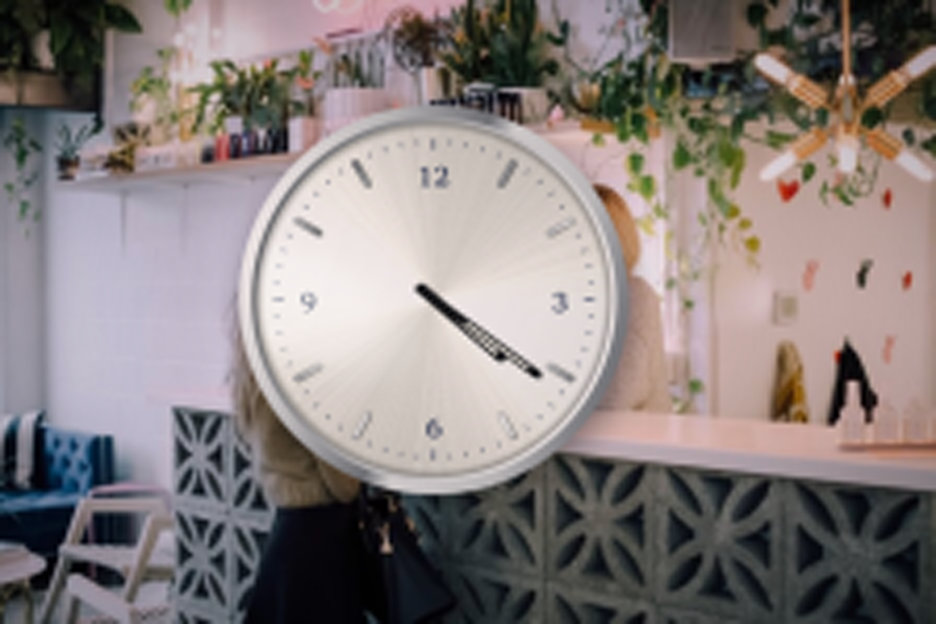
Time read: 4h21
